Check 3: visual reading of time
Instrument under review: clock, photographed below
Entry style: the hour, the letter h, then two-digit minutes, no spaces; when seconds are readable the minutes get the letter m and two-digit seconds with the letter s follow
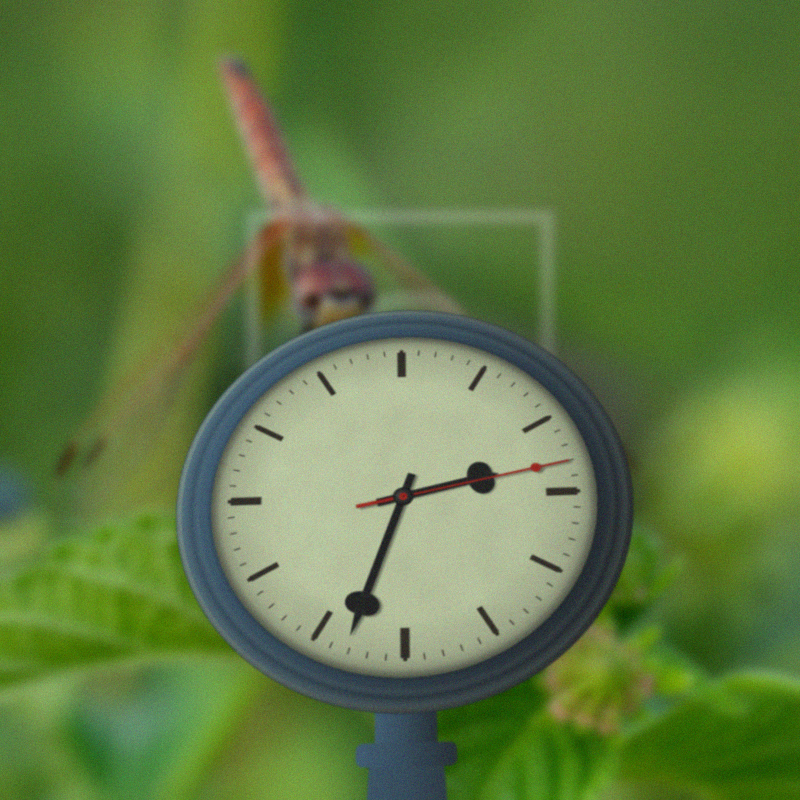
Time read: 2h33m13s
